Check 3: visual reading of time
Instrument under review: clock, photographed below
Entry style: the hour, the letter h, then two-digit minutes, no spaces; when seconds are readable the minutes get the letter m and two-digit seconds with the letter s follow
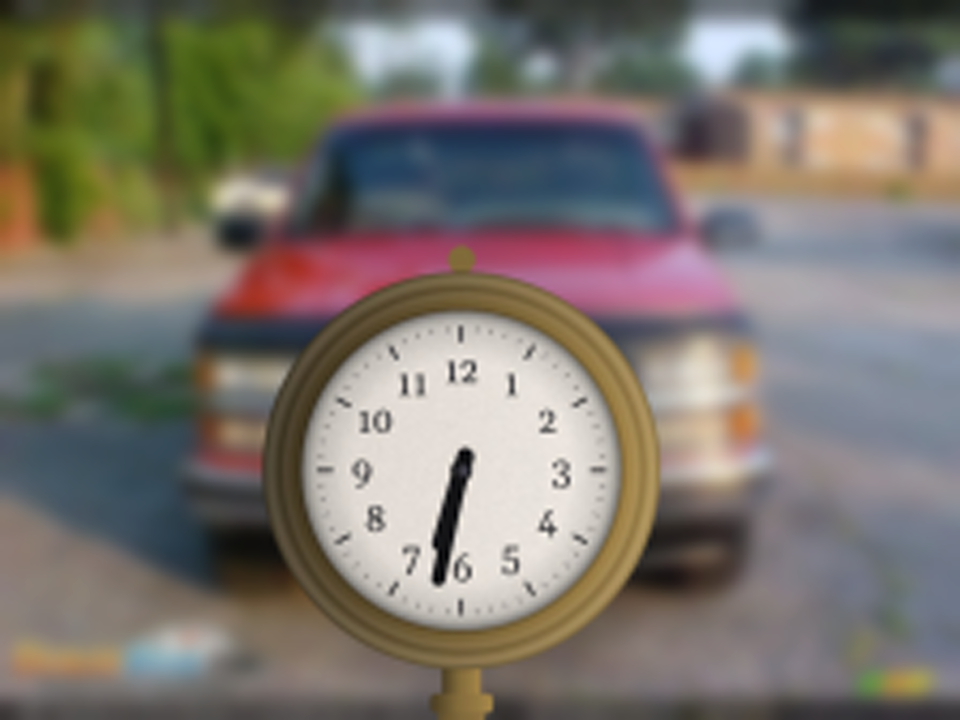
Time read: 6h32
